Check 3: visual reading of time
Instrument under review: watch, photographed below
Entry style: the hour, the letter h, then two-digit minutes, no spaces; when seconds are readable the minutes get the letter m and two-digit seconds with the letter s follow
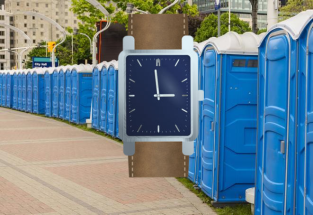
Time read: 2h59
